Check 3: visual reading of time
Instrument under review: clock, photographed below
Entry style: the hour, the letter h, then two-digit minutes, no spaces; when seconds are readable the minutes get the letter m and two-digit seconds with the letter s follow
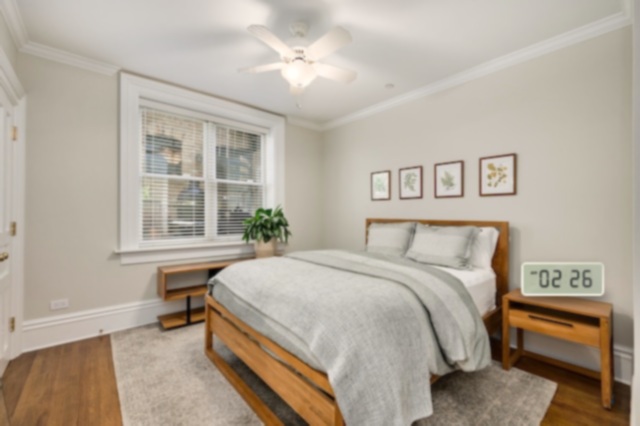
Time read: 2h26
